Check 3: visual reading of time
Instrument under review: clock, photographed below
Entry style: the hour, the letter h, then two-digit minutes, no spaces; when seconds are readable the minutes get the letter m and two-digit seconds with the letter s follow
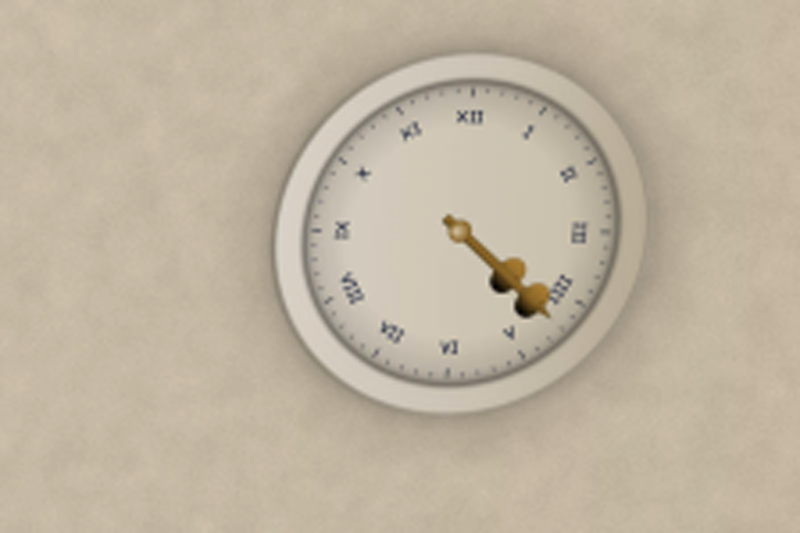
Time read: 4h22
